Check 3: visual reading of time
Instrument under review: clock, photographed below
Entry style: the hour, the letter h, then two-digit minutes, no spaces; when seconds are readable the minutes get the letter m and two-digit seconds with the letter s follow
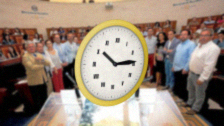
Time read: 10h14
